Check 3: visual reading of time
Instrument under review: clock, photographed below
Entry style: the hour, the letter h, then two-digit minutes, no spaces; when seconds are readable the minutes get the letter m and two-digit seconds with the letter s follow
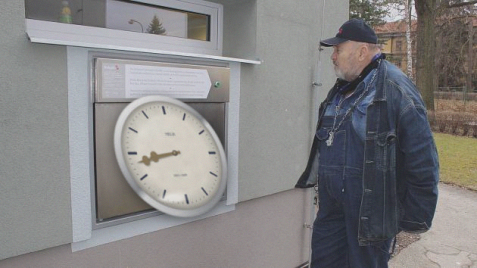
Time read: 8h43
